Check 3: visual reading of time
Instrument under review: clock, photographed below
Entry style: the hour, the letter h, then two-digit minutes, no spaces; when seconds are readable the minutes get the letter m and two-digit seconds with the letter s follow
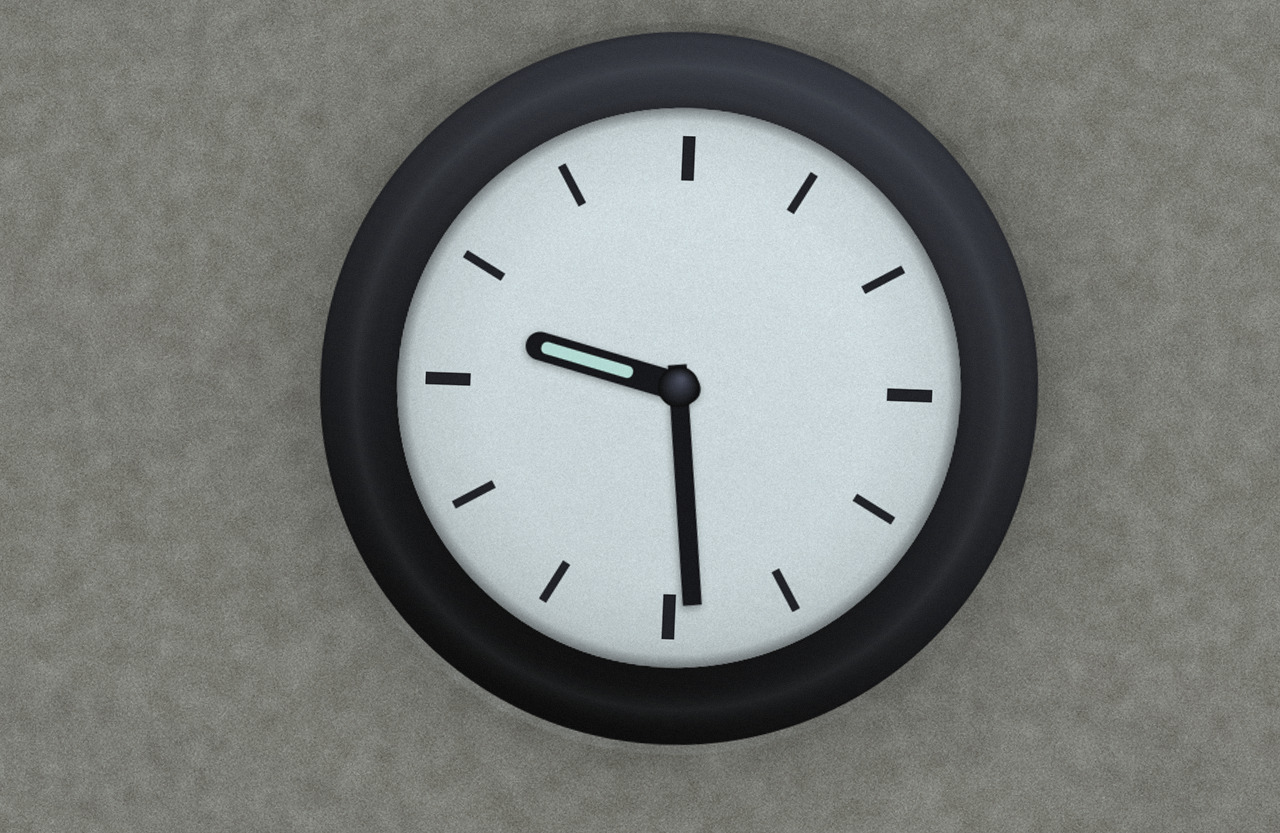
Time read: 9h29
